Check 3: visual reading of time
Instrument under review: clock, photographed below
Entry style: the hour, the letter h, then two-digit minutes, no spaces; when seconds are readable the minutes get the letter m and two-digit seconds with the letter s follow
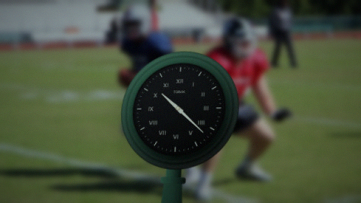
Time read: 10h22
